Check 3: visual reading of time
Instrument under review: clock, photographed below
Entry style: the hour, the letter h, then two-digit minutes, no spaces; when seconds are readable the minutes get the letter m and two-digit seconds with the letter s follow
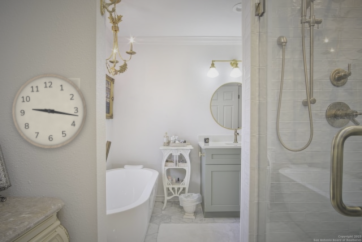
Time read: 9h17
